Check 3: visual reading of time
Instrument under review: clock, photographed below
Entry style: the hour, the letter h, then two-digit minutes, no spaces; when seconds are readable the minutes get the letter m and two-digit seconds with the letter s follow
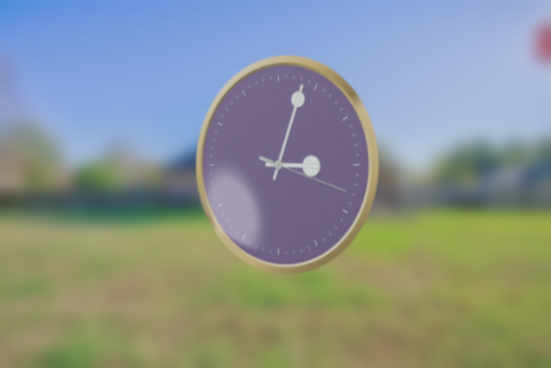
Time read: 3h03m18s
